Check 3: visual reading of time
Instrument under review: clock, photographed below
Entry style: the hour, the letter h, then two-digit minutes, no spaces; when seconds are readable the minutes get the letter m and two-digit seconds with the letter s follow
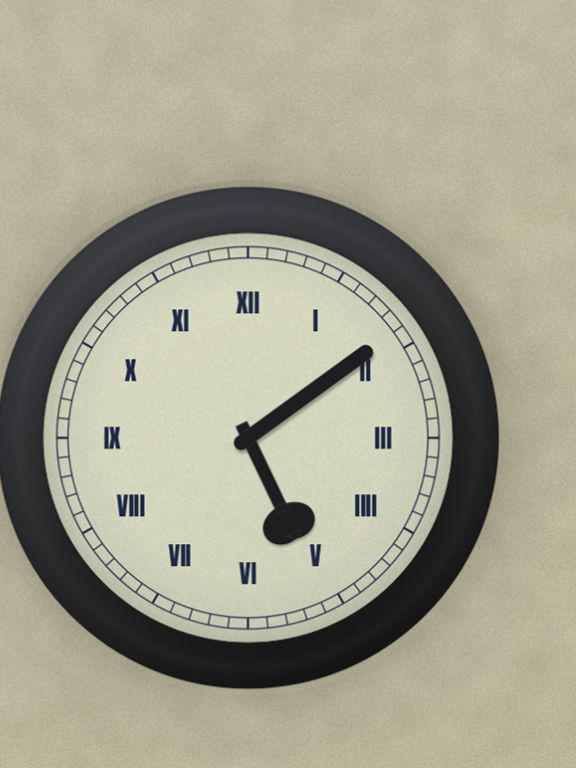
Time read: 5h09
